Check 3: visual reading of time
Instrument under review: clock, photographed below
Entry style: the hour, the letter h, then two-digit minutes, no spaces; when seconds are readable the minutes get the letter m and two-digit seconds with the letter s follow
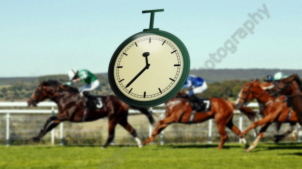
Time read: 11h37
